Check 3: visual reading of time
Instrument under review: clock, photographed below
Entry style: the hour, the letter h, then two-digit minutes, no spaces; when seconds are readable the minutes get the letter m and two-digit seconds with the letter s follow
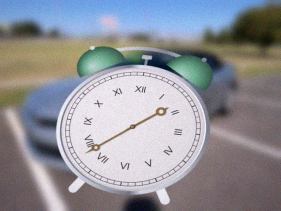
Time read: 1h38
